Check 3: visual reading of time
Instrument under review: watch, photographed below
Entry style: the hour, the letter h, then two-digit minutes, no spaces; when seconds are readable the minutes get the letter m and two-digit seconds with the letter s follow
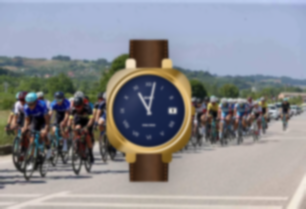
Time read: 11h02
